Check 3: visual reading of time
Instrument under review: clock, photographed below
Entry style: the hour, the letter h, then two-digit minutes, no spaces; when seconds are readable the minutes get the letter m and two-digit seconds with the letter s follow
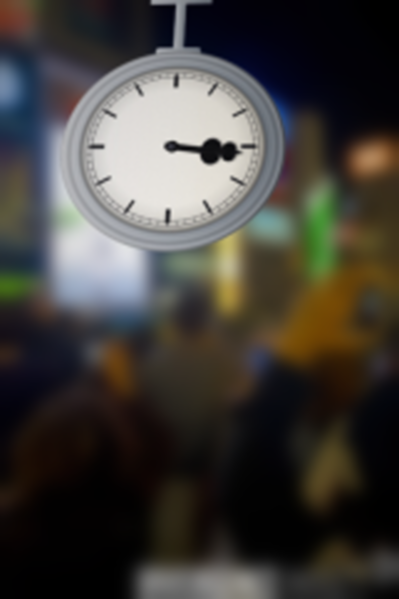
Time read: 3h16
